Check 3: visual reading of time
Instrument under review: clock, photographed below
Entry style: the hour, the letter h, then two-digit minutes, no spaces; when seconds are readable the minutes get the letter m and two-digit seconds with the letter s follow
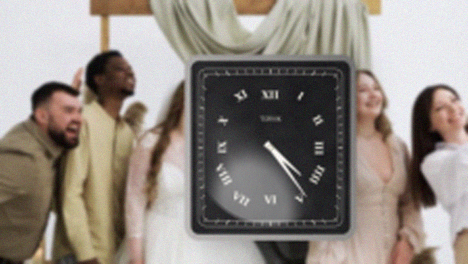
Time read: 4h24
